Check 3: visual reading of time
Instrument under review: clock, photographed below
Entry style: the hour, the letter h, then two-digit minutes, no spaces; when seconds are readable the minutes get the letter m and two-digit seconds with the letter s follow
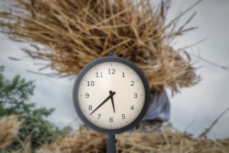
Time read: 5h38
